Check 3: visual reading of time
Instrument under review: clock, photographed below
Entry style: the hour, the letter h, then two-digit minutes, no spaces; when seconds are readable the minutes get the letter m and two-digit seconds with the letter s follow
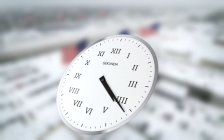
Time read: 4h21
